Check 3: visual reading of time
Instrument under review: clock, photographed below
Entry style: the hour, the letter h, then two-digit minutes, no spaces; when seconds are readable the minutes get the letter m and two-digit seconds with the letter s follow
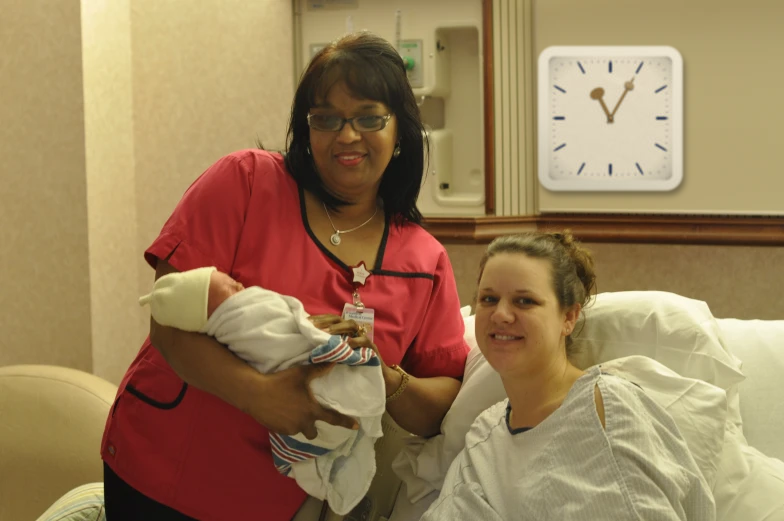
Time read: 11h05
